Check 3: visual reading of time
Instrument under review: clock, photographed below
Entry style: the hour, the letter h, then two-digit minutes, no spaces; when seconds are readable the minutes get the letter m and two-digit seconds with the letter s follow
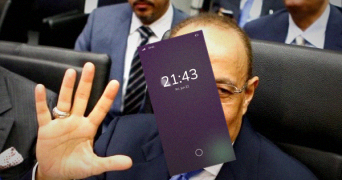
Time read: 21h43
